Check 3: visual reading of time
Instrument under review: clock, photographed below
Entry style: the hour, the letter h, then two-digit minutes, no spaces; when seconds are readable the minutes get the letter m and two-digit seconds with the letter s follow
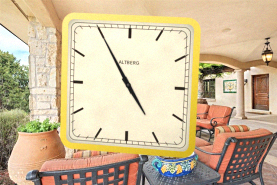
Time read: 4h55
